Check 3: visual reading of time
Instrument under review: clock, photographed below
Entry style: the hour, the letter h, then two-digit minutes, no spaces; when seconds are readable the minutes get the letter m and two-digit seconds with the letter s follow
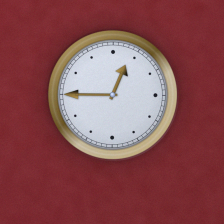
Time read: 12h45
